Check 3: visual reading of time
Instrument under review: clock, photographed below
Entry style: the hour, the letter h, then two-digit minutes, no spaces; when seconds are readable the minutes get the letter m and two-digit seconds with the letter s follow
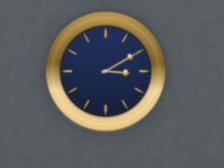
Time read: 3h10
